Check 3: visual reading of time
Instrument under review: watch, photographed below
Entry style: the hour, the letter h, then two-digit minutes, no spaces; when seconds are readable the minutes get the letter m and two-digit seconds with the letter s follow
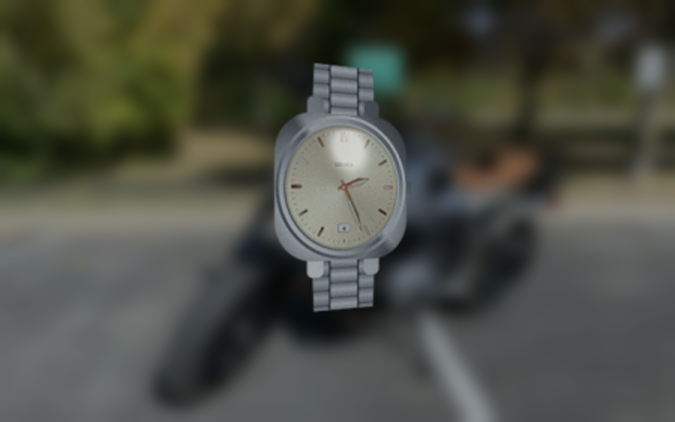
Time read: 2h26
